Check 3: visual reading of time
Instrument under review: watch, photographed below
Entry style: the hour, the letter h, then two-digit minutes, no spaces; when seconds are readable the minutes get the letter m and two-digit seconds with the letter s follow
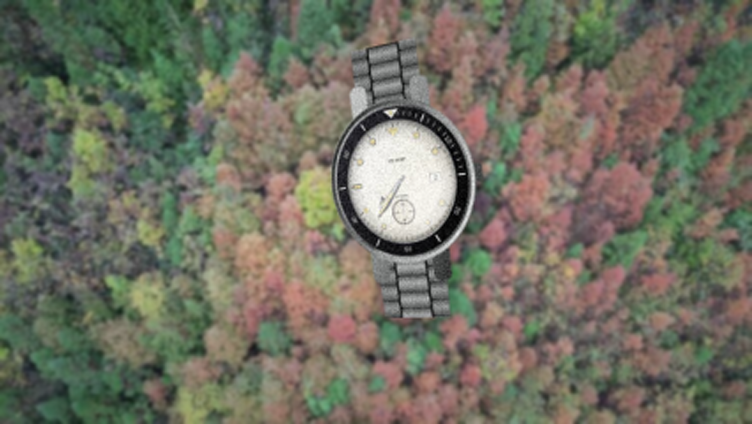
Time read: 7h37
